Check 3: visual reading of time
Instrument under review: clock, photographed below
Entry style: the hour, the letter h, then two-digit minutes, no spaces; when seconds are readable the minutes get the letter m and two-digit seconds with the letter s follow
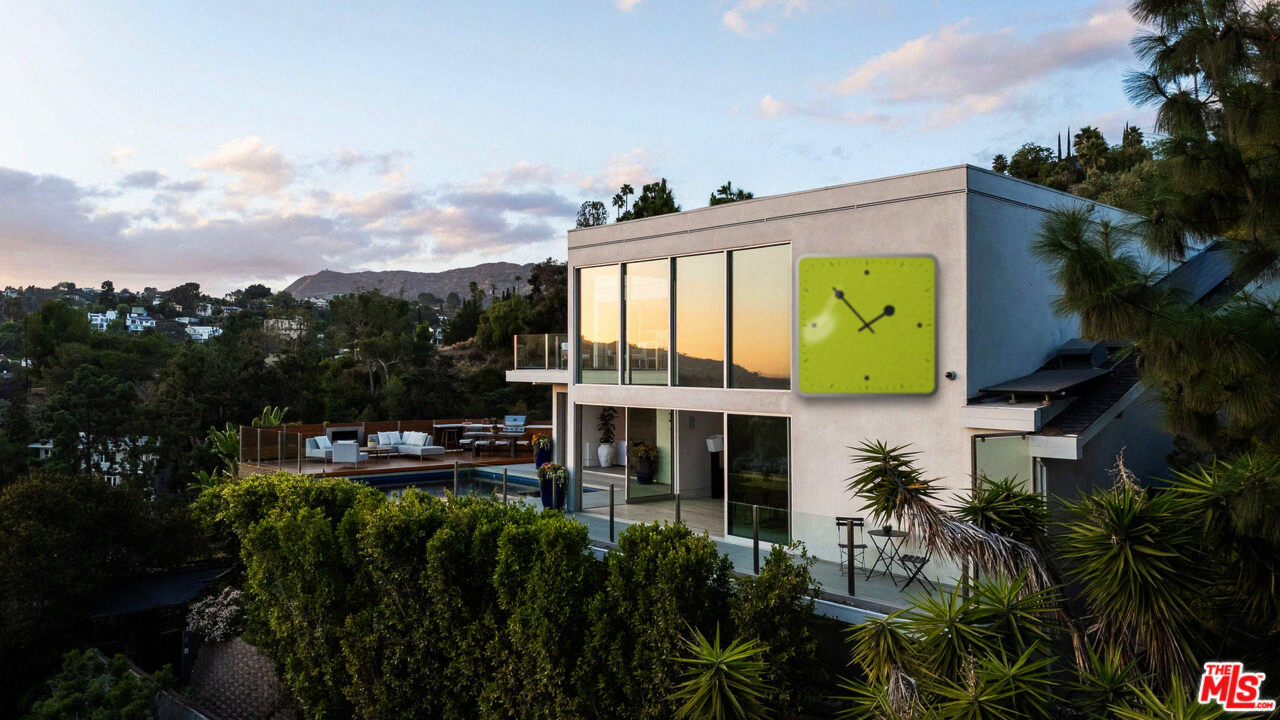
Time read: 1h53
